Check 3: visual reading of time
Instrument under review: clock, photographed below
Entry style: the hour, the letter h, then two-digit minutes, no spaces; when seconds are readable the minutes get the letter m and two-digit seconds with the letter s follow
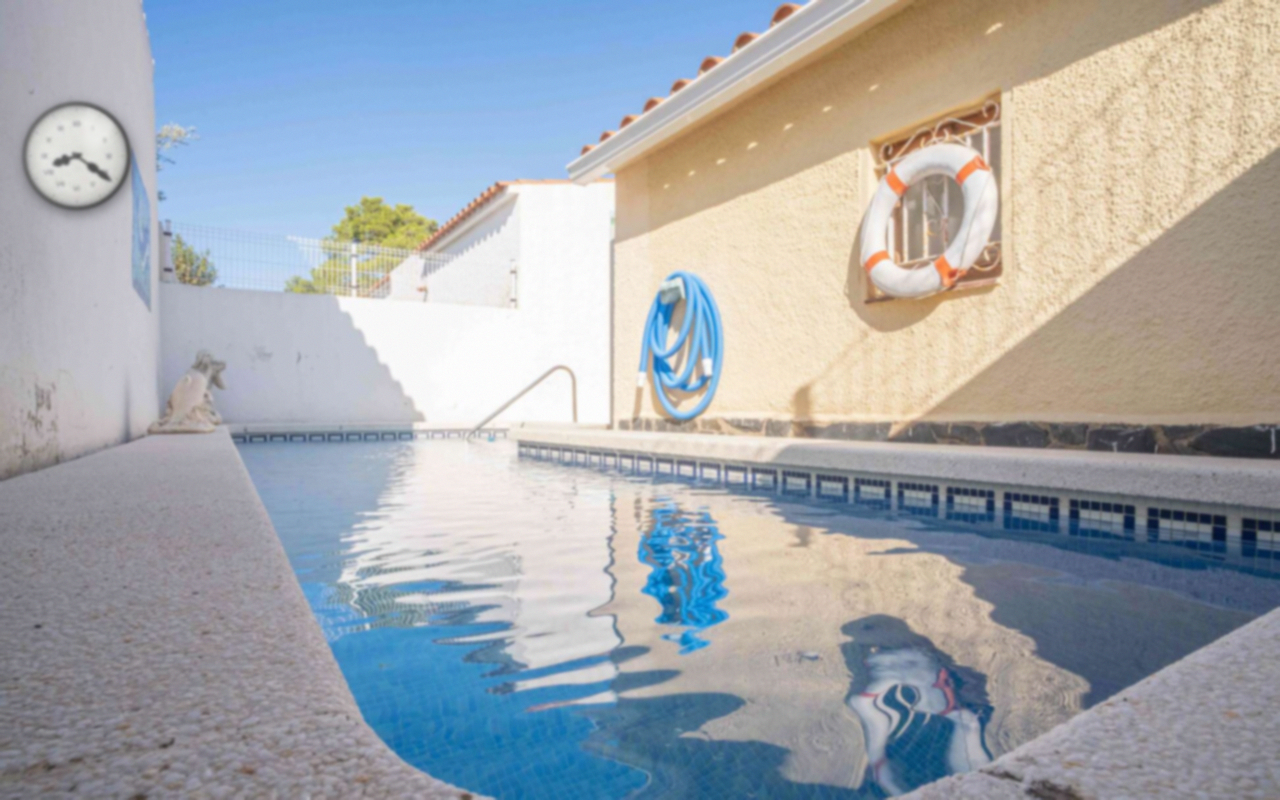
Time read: 8h21
